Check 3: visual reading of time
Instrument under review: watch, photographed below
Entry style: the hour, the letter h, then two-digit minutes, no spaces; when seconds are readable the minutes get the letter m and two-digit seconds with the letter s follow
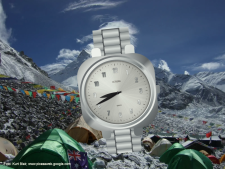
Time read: 8h41
